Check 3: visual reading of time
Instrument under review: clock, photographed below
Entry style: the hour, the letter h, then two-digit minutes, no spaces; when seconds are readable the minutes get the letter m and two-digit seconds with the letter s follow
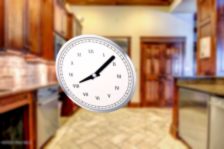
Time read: 8h08
